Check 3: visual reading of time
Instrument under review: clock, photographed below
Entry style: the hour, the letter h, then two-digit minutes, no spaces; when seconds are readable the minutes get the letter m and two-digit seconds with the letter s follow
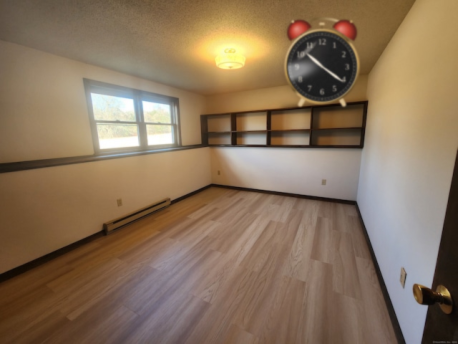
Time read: 10h21
